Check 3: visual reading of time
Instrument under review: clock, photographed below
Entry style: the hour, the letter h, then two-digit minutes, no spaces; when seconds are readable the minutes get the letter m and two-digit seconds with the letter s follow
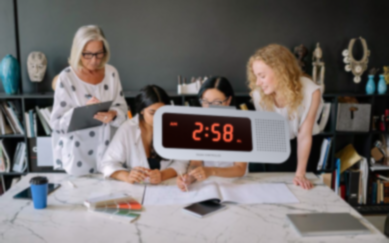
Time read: 2h58
